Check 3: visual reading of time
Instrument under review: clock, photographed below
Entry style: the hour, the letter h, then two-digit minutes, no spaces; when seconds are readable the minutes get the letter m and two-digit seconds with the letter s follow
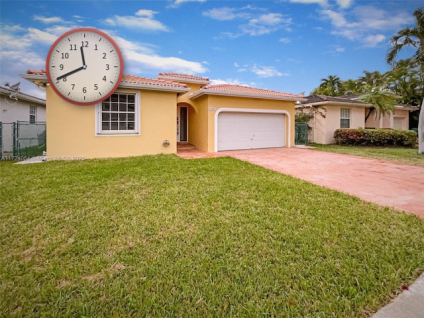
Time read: 11h41
